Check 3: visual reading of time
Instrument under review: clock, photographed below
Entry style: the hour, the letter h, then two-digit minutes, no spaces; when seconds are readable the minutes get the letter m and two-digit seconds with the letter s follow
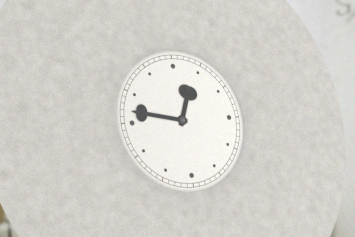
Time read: 12h47
